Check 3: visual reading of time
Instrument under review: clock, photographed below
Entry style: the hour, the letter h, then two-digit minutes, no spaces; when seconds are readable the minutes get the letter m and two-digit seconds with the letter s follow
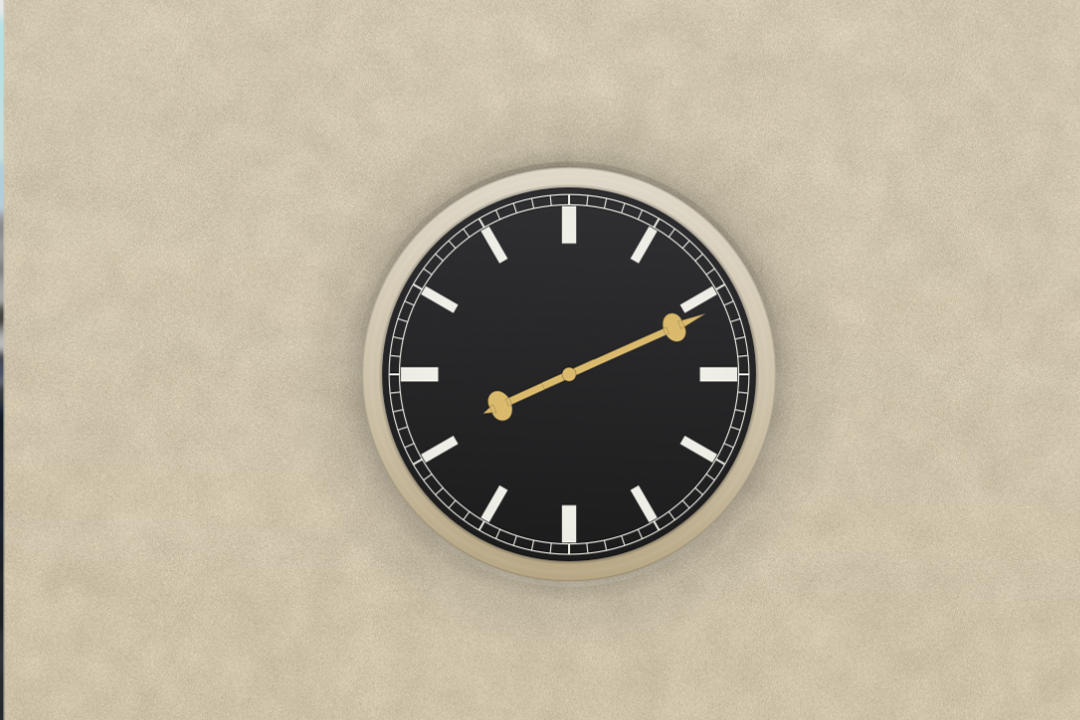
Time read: 8h11
